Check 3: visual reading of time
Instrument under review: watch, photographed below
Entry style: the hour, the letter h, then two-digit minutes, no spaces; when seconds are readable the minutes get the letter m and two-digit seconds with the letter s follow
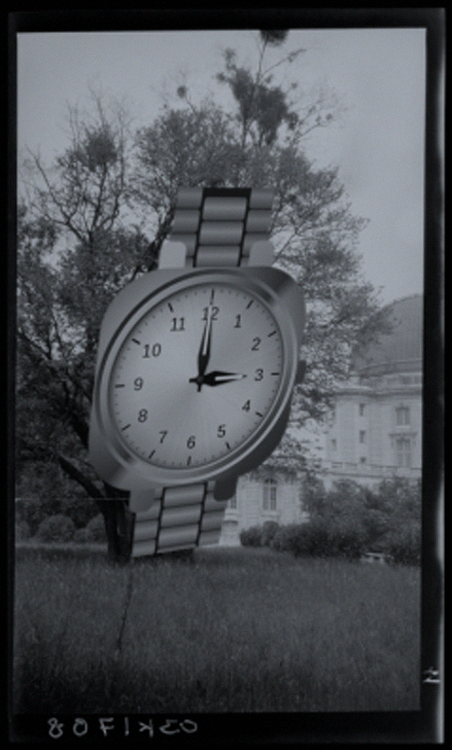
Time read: 3h00
